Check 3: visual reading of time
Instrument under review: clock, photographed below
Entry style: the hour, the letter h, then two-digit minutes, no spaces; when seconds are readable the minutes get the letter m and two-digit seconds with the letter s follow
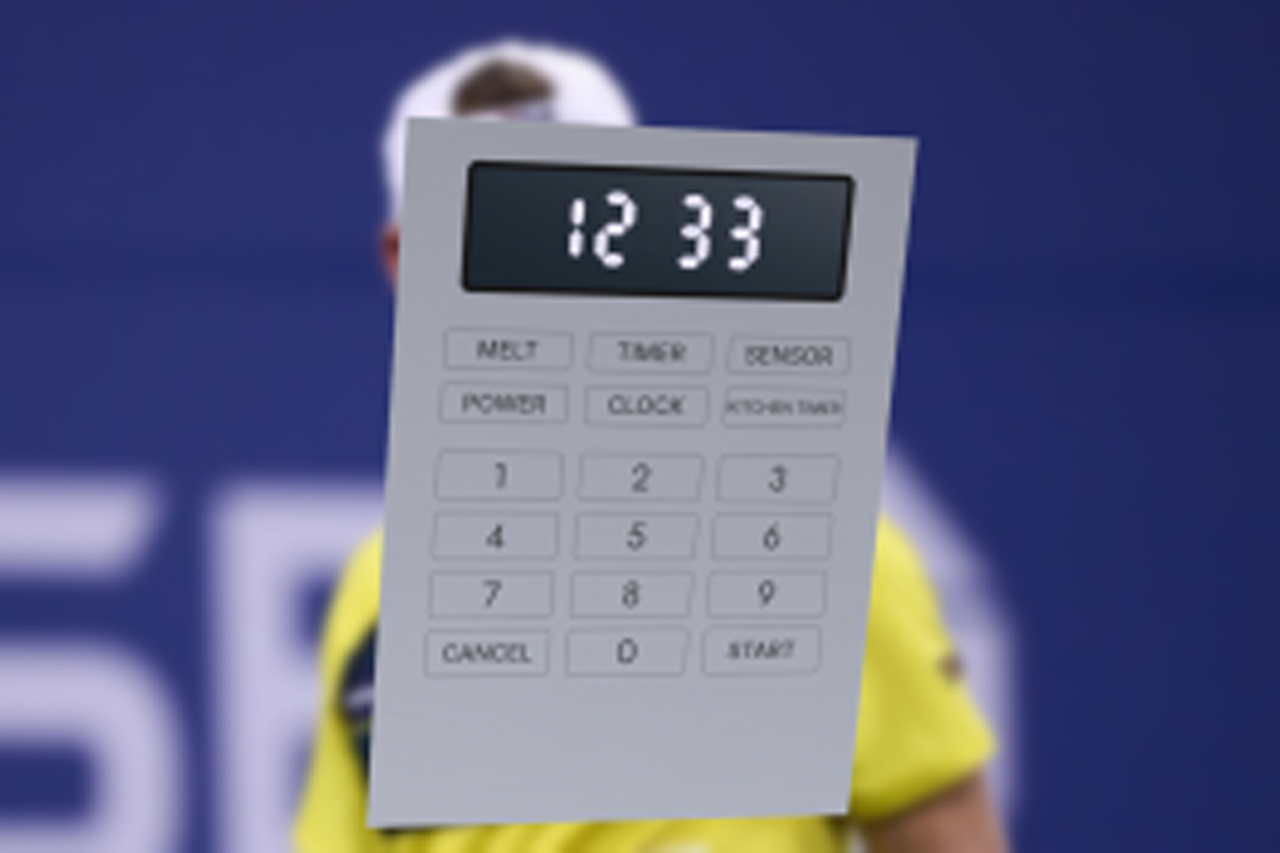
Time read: 12h33
